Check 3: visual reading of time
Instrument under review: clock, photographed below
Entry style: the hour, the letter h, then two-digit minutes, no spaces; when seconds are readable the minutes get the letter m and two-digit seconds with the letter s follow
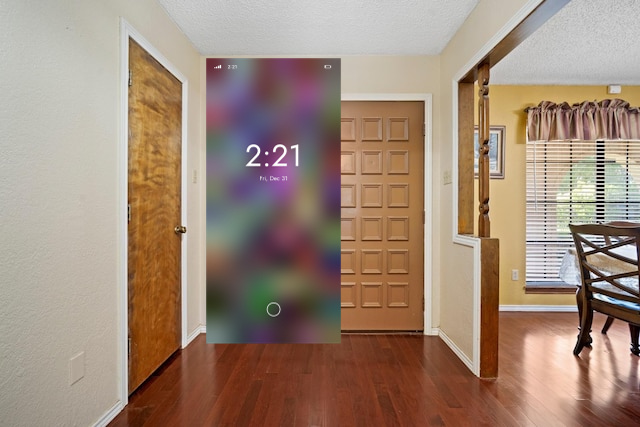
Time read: 2h21
